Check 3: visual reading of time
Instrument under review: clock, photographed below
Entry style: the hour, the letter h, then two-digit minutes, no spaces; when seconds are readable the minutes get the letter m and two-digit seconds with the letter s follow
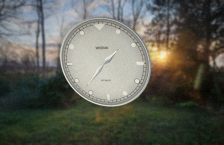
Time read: 1h37
